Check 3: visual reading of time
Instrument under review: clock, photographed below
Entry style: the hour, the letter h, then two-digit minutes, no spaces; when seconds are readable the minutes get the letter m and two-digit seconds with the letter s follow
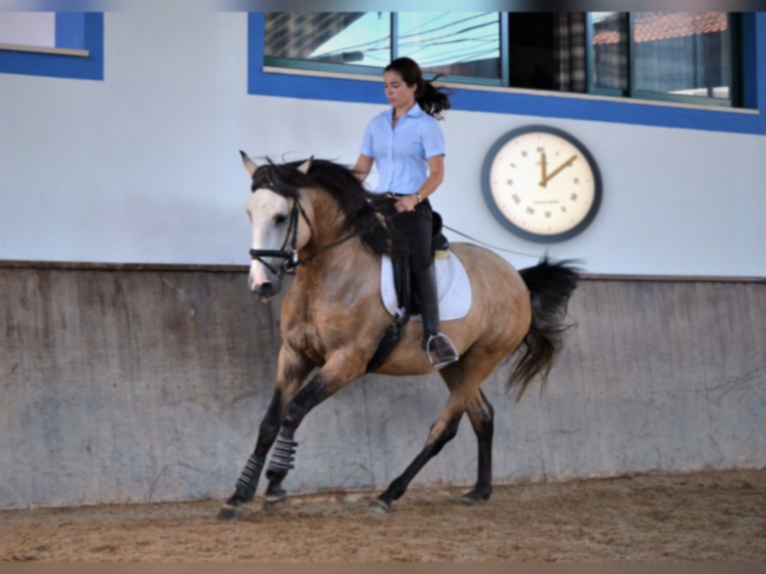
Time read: 12h09
